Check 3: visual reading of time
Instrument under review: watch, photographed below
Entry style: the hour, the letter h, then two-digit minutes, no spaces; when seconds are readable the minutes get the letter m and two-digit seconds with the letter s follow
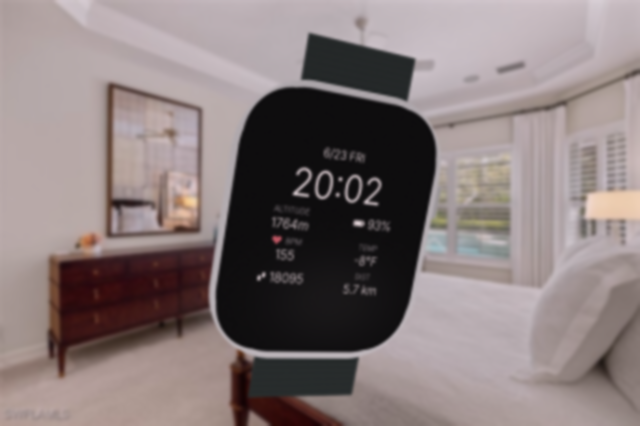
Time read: 20h02
